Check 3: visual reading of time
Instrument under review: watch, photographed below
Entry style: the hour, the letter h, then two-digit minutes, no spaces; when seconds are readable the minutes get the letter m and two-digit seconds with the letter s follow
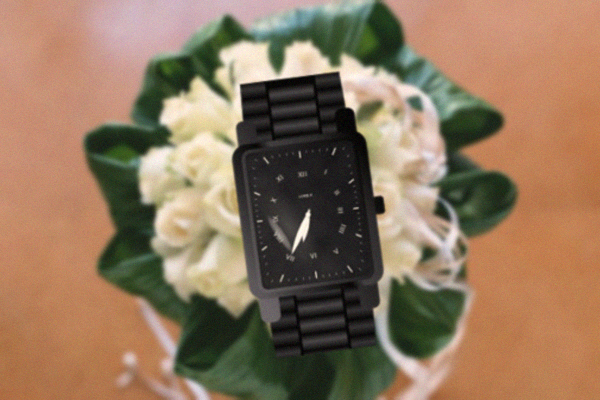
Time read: 6h35
